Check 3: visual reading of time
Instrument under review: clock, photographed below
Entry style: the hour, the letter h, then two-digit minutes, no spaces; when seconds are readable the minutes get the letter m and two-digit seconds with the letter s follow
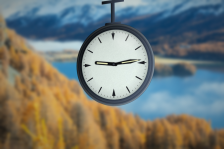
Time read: 9h14
